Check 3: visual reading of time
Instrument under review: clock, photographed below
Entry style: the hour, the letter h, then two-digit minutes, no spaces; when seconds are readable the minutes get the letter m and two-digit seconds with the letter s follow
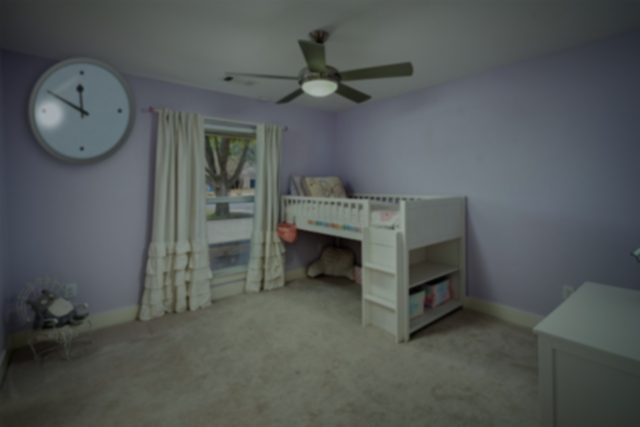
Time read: 11h50
